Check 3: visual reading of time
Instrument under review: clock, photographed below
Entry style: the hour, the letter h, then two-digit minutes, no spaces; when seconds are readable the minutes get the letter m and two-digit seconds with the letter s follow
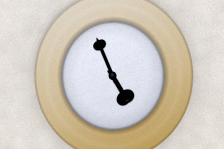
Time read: 4h56
